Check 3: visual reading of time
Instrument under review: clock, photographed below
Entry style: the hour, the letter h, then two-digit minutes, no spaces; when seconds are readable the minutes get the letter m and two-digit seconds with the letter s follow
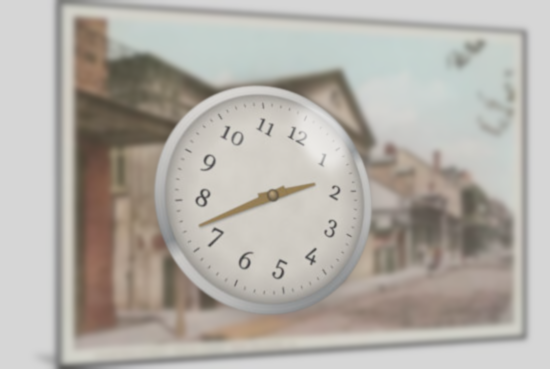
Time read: 1h37
